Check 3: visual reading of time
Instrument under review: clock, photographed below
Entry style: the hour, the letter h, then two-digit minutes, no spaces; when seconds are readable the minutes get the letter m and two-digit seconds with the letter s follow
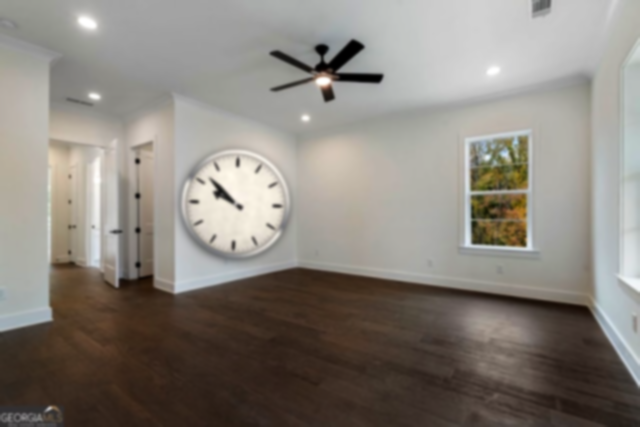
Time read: 9h52
